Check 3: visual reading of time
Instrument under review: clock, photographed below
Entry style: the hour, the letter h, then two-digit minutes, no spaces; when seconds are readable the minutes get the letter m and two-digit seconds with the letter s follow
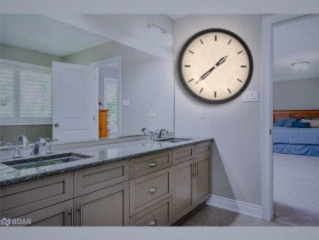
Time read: 1h38
